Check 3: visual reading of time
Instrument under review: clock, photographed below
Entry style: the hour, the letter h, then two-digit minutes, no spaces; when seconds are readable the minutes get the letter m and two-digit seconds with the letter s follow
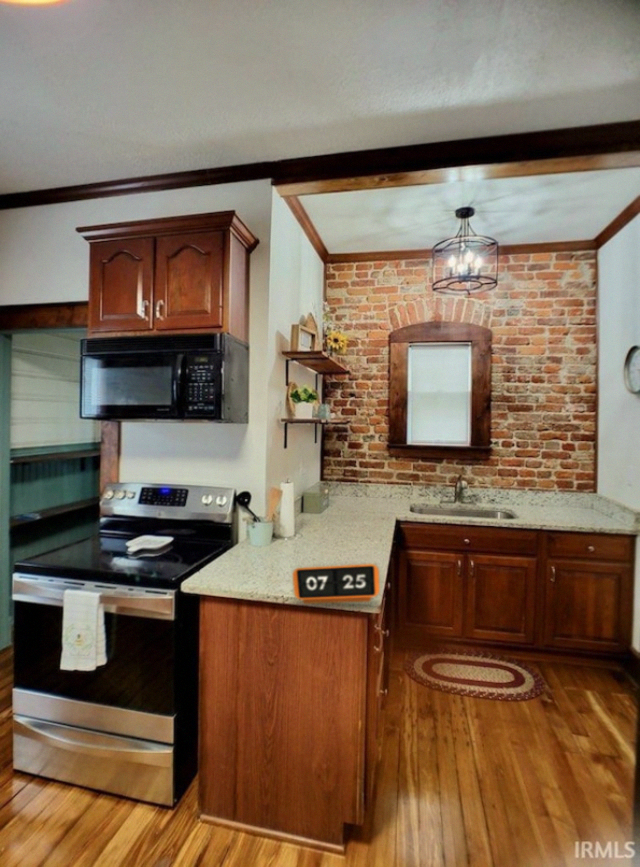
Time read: 7h25
